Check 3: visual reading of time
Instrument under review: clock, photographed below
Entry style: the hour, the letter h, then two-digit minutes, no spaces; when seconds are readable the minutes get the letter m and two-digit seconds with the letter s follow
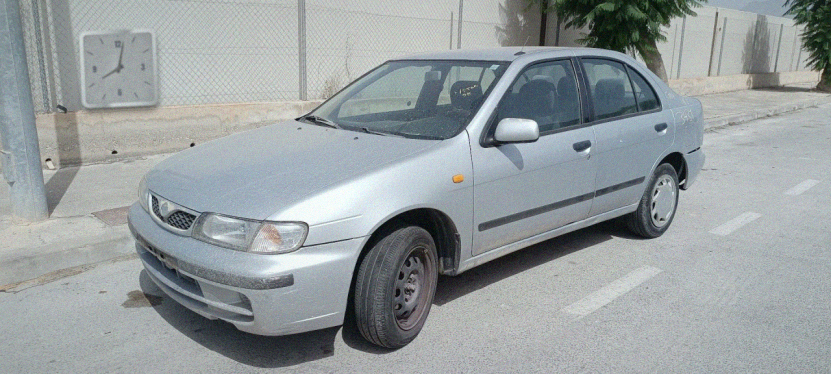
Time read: 8h02
